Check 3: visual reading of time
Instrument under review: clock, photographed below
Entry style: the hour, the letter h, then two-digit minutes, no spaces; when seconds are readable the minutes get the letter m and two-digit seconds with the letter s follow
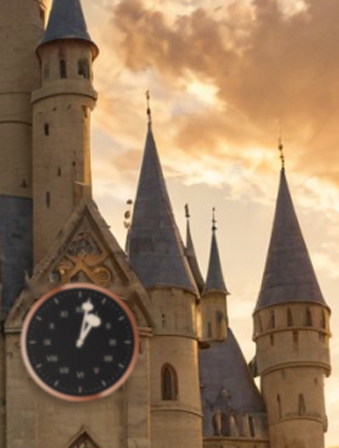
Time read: 1h02
